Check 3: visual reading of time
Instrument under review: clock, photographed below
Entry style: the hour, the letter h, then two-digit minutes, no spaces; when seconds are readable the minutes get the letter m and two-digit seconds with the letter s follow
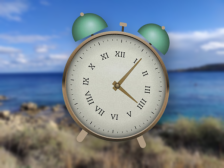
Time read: 4h06
